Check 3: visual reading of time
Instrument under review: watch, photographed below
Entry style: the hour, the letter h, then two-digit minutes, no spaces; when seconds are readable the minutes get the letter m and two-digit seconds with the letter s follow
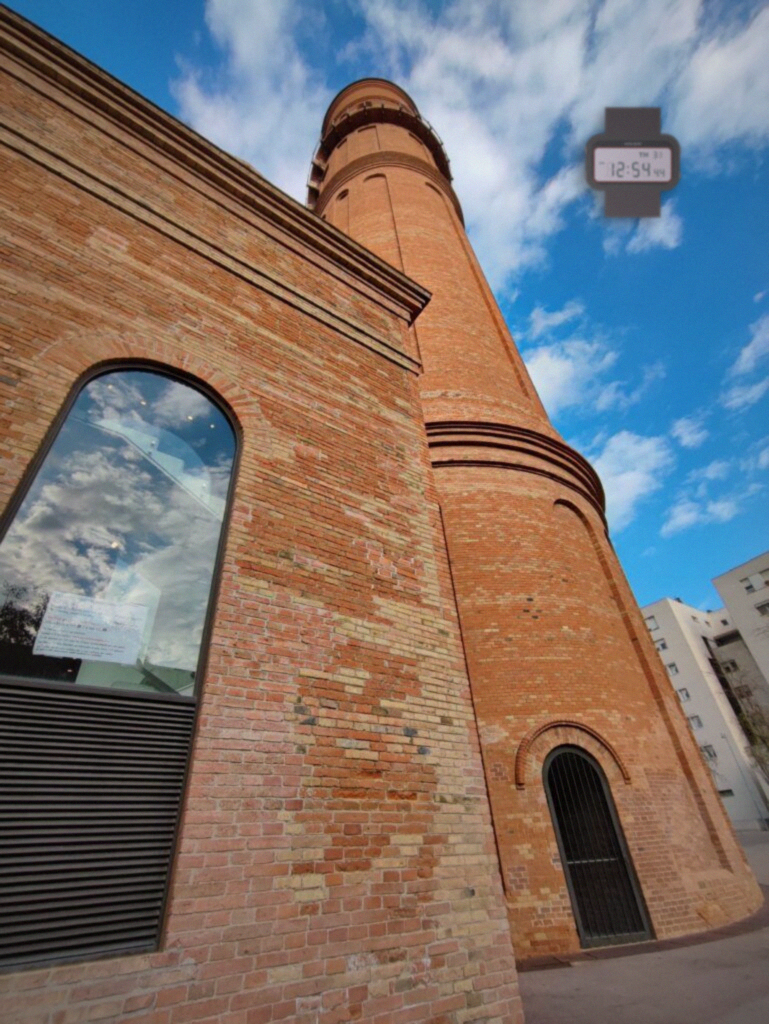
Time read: 12h54
